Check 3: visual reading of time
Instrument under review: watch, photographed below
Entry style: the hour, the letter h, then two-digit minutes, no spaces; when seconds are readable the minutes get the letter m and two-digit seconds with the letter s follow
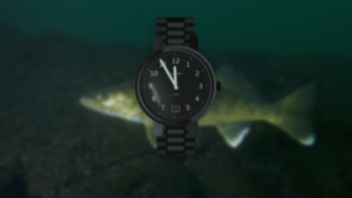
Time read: 11h55
